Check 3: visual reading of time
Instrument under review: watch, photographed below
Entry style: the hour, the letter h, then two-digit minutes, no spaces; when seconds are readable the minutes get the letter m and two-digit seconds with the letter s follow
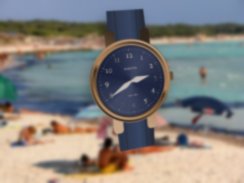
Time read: 2h40
